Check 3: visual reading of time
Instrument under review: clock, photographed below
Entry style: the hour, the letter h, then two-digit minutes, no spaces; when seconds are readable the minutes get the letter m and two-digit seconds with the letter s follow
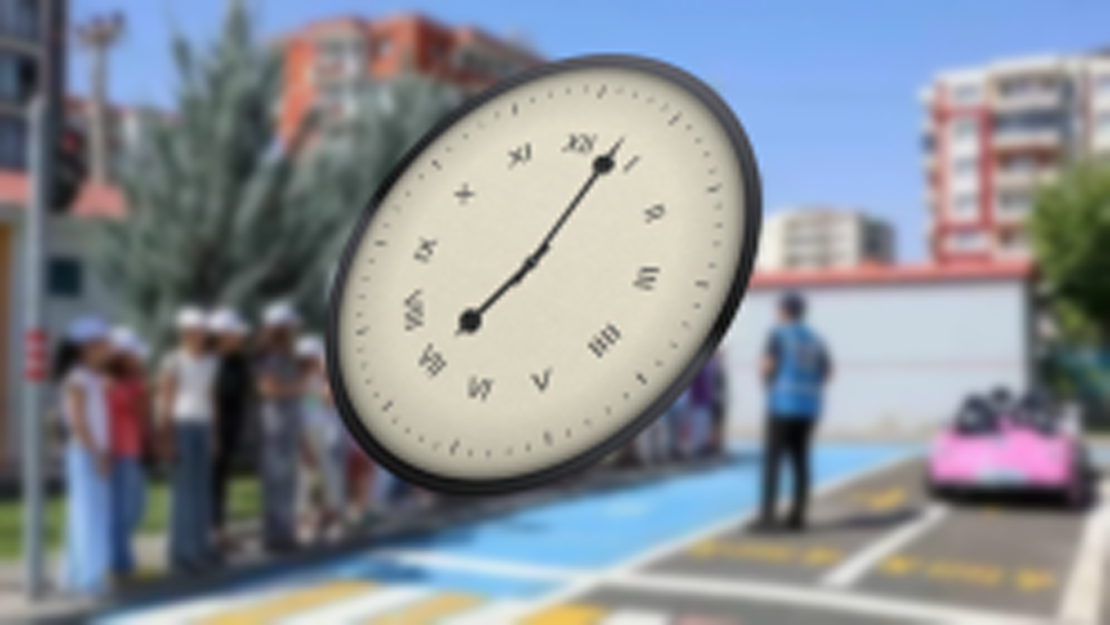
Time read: 7h03
